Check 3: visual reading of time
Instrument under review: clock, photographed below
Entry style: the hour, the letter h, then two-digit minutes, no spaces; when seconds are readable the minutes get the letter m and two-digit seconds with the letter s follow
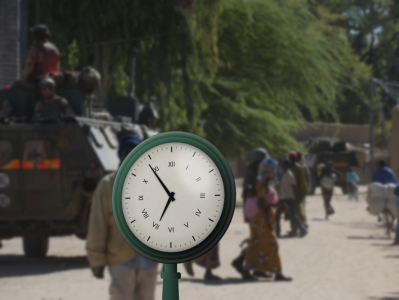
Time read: 6h54
